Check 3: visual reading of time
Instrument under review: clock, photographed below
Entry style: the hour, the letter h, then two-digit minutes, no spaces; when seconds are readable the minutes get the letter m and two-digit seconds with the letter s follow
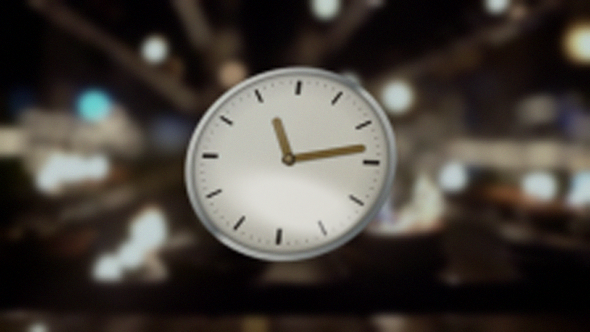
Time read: 11h13
